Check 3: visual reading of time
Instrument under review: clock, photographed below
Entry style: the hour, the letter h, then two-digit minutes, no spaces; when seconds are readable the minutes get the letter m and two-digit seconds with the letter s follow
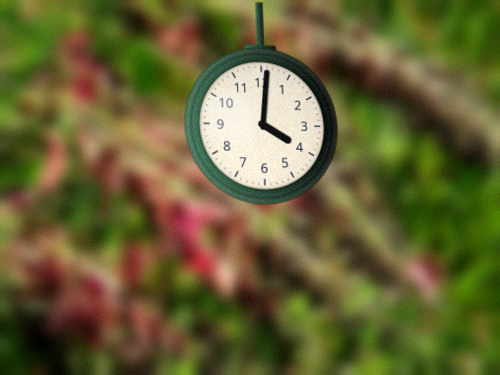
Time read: 4h01
